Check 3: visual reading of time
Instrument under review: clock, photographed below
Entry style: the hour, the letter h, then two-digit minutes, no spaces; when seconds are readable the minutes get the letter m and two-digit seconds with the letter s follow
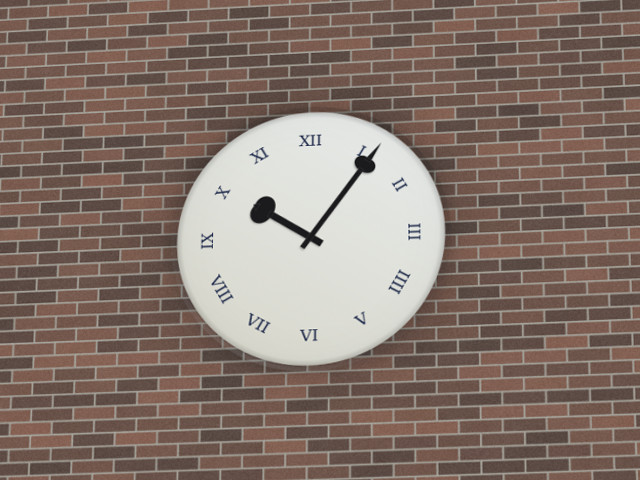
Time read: 10h06
